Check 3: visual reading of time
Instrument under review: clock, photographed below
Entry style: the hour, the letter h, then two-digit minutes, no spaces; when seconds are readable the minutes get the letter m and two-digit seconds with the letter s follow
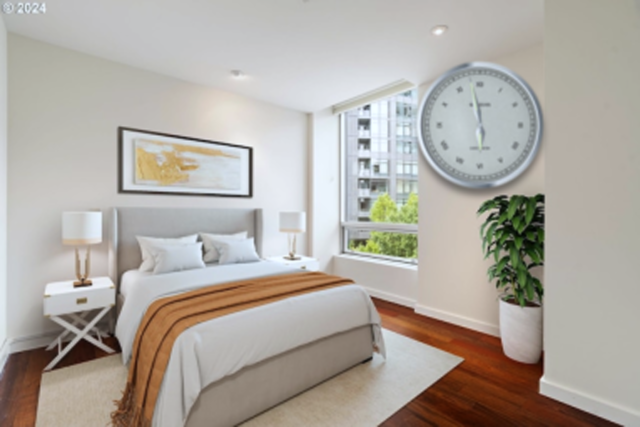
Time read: 5h58
